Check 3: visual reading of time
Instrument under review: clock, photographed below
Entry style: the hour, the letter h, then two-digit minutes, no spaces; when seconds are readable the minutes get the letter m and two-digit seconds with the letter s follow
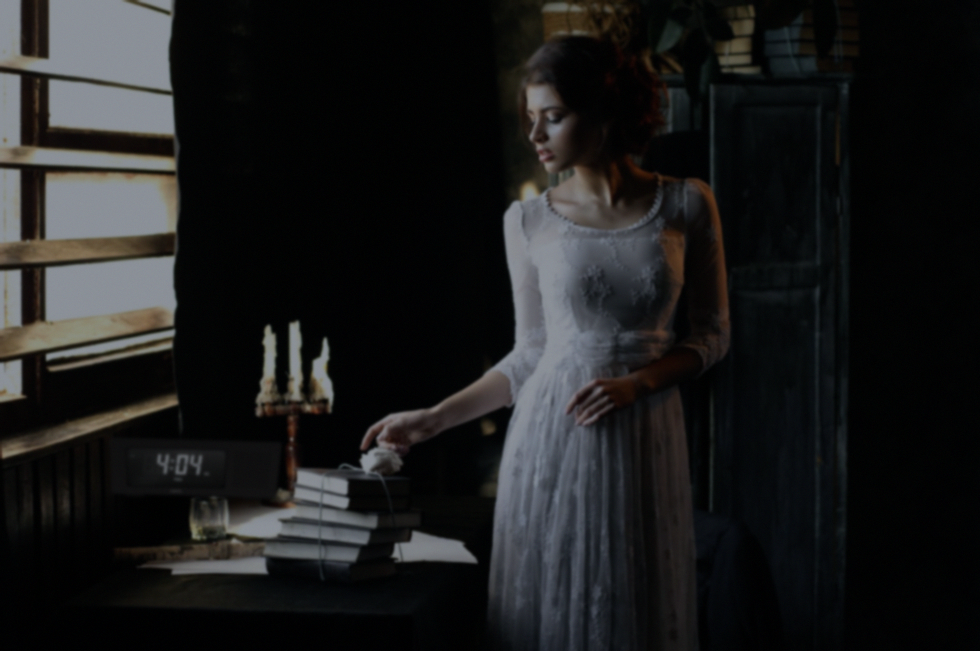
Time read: 4h04
